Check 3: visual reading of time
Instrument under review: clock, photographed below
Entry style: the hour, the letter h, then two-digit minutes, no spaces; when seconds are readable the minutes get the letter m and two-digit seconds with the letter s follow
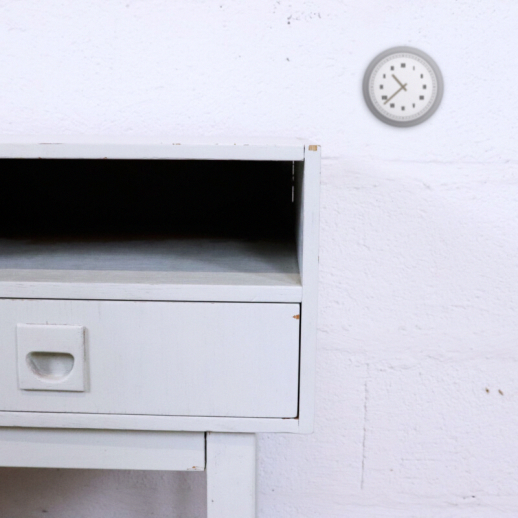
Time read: 10h38
